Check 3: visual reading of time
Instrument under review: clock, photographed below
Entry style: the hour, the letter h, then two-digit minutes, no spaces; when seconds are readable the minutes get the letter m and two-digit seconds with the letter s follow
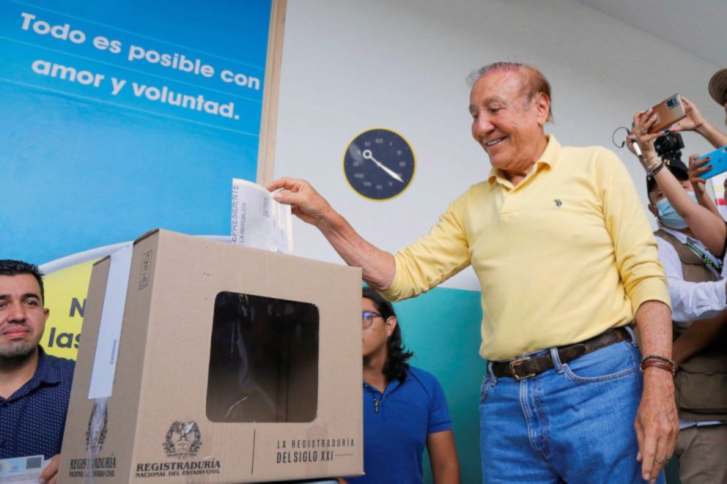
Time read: 10h21
